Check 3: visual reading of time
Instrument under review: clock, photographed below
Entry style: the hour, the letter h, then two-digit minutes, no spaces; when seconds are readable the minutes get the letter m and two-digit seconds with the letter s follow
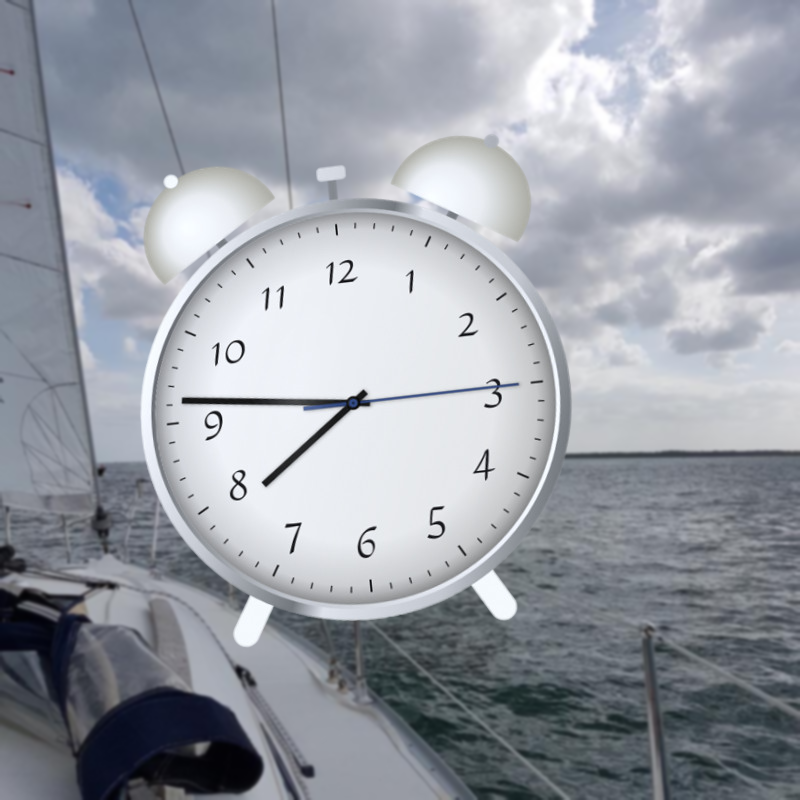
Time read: 7h46m15s
